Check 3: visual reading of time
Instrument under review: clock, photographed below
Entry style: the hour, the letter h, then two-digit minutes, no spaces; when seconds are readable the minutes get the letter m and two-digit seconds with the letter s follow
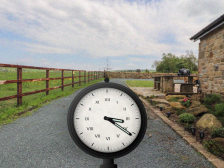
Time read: 3h21
